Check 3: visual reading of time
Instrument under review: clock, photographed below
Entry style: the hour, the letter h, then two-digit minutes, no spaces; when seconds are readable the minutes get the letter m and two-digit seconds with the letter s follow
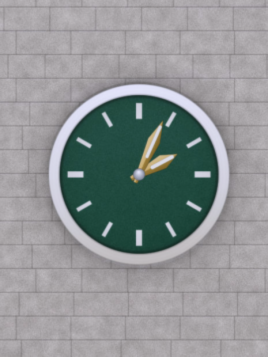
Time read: 2h04
